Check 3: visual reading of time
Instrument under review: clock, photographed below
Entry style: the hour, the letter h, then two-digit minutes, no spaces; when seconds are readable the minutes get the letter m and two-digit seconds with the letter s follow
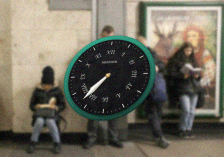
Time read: 7h37
